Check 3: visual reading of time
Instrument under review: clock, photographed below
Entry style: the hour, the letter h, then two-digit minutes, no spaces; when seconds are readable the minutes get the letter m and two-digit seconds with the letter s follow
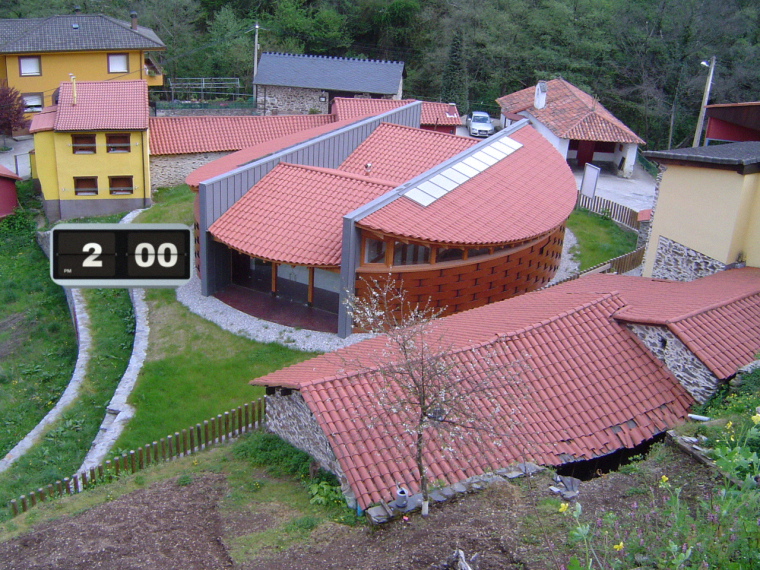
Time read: 2h00
